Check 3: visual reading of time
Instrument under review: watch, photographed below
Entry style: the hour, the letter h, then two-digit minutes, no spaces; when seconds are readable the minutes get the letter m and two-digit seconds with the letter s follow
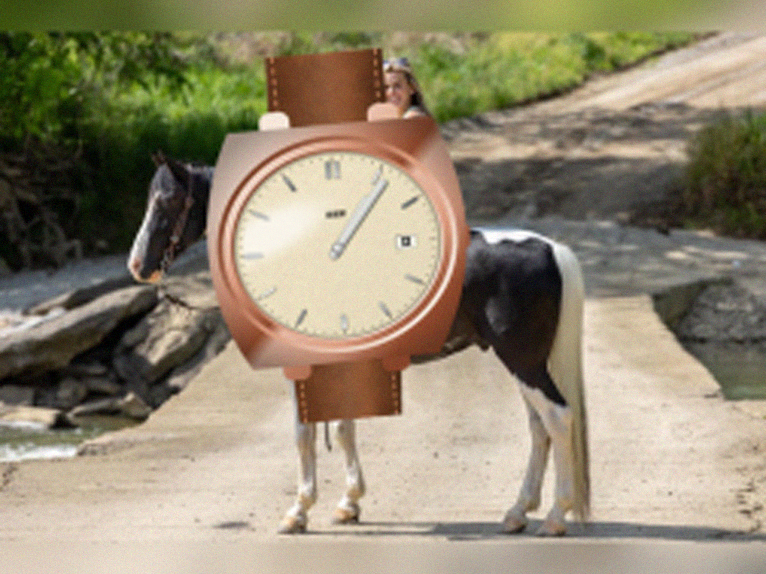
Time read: 1h06
